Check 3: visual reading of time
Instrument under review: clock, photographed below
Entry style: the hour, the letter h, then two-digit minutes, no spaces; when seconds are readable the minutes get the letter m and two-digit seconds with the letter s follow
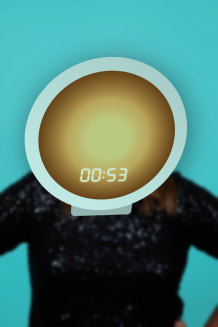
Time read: 0h53
